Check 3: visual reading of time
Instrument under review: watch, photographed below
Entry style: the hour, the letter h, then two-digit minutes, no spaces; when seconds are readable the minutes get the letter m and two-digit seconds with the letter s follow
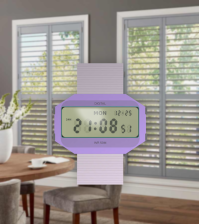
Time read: 21h08m51s
